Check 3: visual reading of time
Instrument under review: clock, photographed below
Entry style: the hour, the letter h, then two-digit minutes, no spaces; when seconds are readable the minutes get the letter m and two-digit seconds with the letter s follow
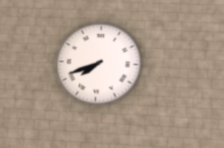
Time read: 7h41
